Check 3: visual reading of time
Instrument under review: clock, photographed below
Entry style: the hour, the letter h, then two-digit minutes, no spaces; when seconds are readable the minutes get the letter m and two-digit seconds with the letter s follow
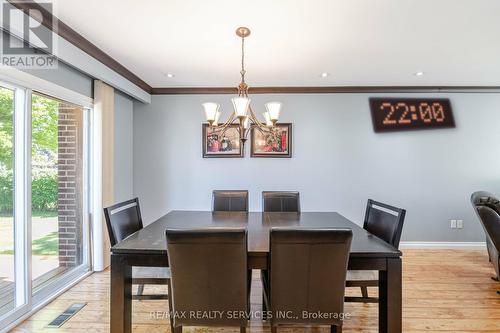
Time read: 22h00
